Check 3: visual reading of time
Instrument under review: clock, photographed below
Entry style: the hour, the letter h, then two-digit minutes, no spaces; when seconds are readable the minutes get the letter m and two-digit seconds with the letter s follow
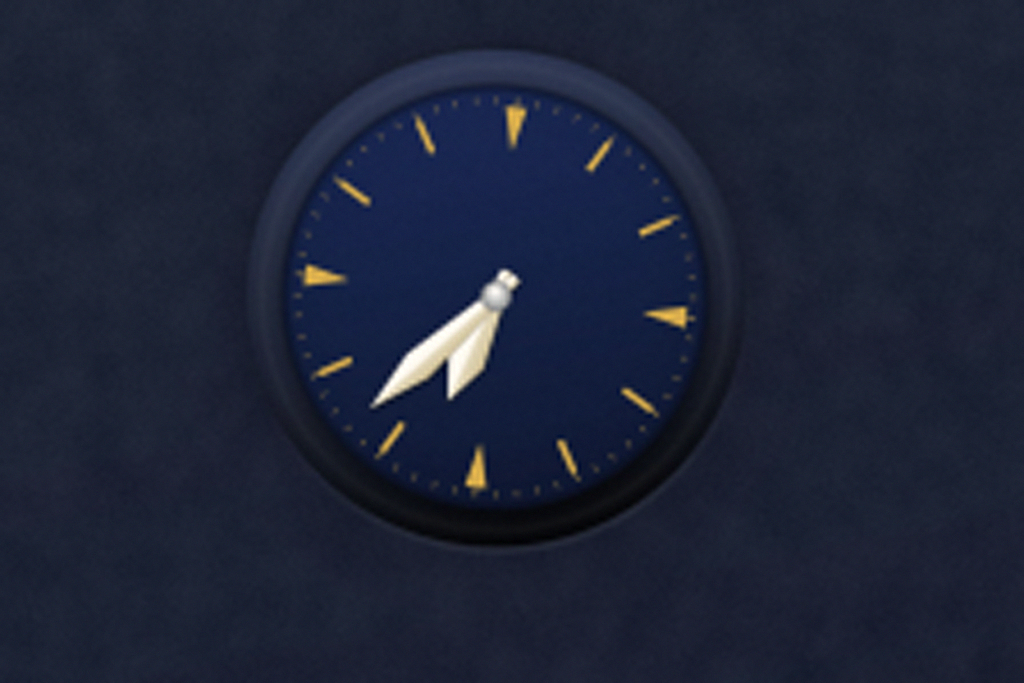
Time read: 6h37
